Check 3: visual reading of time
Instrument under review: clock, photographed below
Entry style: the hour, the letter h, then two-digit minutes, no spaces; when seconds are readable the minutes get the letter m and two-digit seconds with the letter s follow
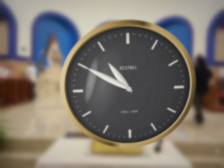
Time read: 10h50
